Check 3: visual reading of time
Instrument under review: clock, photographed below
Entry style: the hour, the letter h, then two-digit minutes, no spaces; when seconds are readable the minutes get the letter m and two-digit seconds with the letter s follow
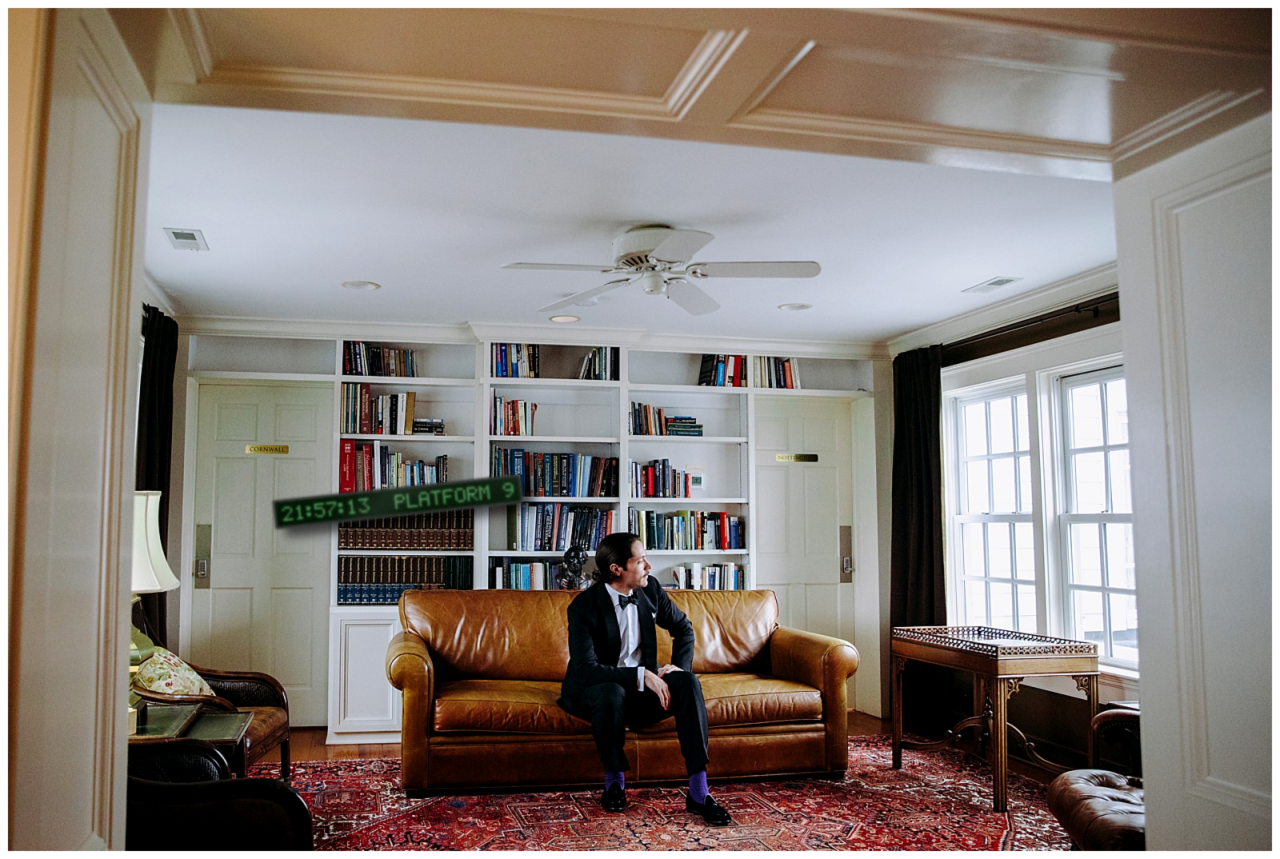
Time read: 21h57m13s
